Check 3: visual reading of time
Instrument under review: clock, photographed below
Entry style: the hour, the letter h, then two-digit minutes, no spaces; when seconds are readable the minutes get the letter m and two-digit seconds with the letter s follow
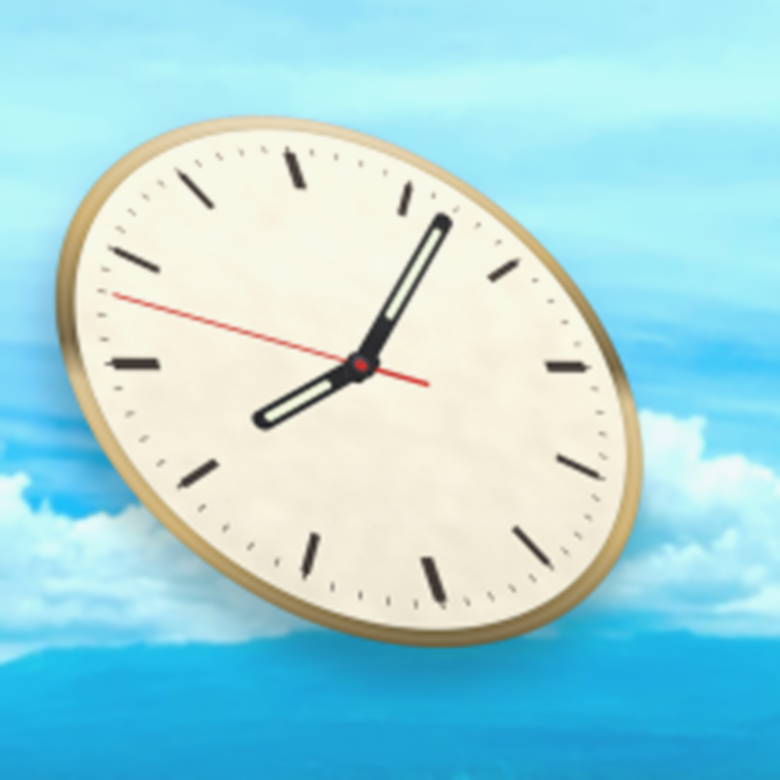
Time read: 8h06m48s
